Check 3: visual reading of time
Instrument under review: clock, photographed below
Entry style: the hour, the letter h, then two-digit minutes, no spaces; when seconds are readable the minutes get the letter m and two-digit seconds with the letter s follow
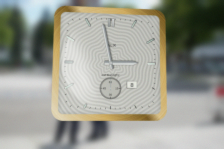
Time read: 2h58
